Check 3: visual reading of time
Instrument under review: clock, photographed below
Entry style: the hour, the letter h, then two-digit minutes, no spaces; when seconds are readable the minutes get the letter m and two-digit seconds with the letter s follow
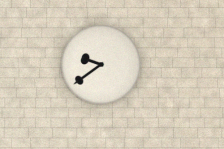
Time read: 9h39
